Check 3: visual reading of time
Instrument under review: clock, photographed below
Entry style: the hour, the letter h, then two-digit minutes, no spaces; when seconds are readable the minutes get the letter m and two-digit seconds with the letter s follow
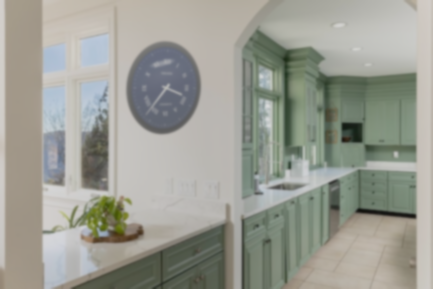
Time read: 3h37
